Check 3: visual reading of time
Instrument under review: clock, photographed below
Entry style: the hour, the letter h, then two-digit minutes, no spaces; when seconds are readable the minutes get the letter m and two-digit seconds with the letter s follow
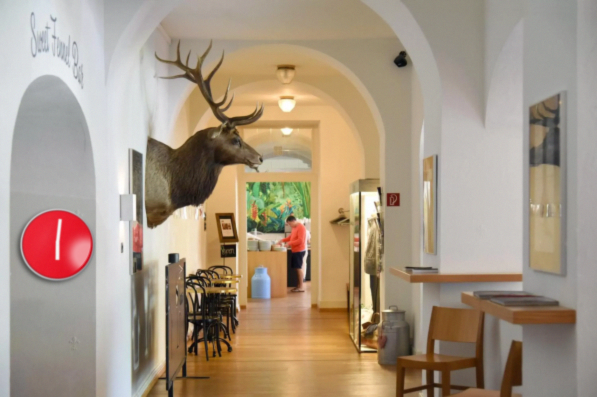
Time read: 6h01
